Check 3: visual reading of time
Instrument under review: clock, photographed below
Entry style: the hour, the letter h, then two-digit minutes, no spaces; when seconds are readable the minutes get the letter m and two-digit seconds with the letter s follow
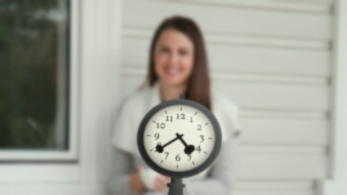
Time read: 4h39
